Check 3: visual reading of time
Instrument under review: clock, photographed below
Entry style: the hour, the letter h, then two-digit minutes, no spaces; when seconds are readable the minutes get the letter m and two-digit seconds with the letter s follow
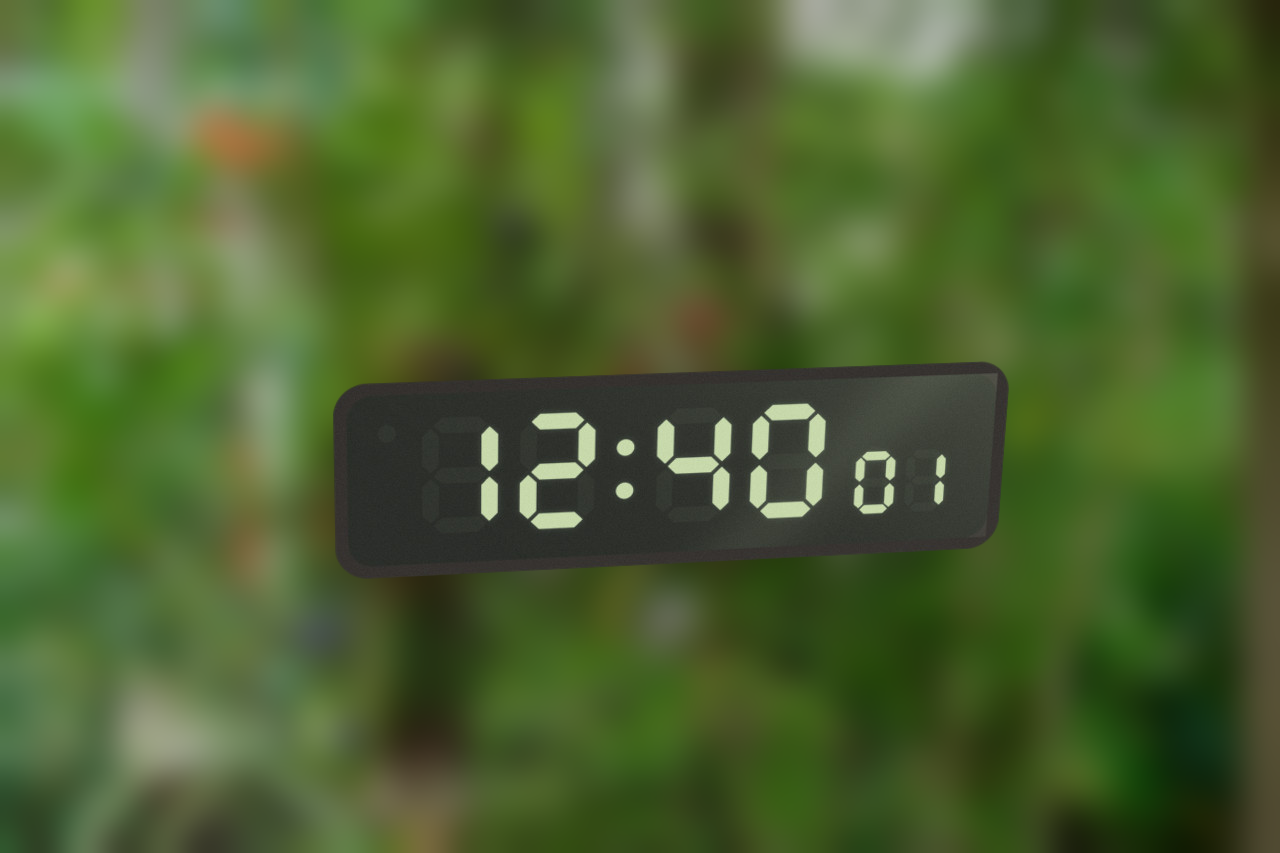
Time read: 12h40m01s
